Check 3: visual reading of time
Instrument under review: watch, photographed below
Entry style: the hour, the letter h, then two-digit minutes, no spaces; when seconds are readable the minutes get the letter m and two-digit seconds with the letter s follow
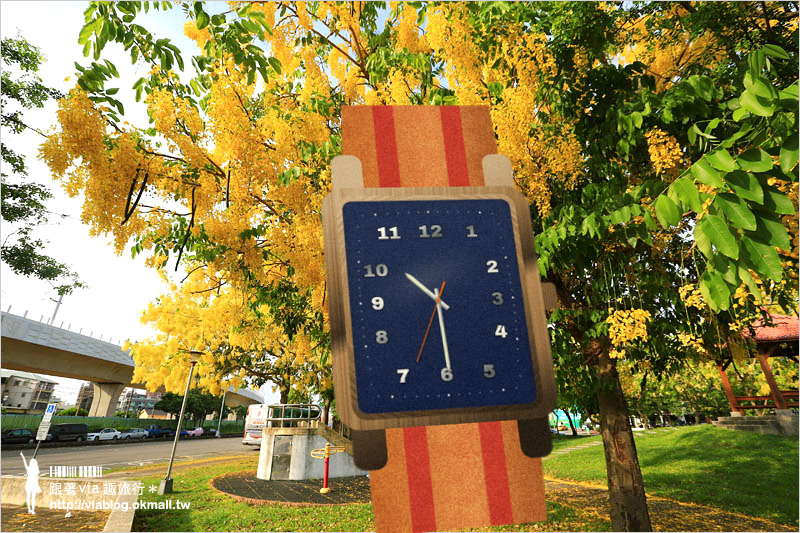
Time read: 10h29m34s
